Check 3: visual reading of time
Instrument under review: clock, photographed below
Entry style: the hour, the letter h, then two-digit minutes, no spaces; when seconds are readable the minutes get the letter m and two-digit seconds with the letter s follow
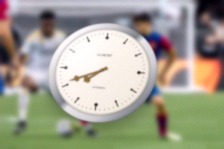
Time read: 7h41
